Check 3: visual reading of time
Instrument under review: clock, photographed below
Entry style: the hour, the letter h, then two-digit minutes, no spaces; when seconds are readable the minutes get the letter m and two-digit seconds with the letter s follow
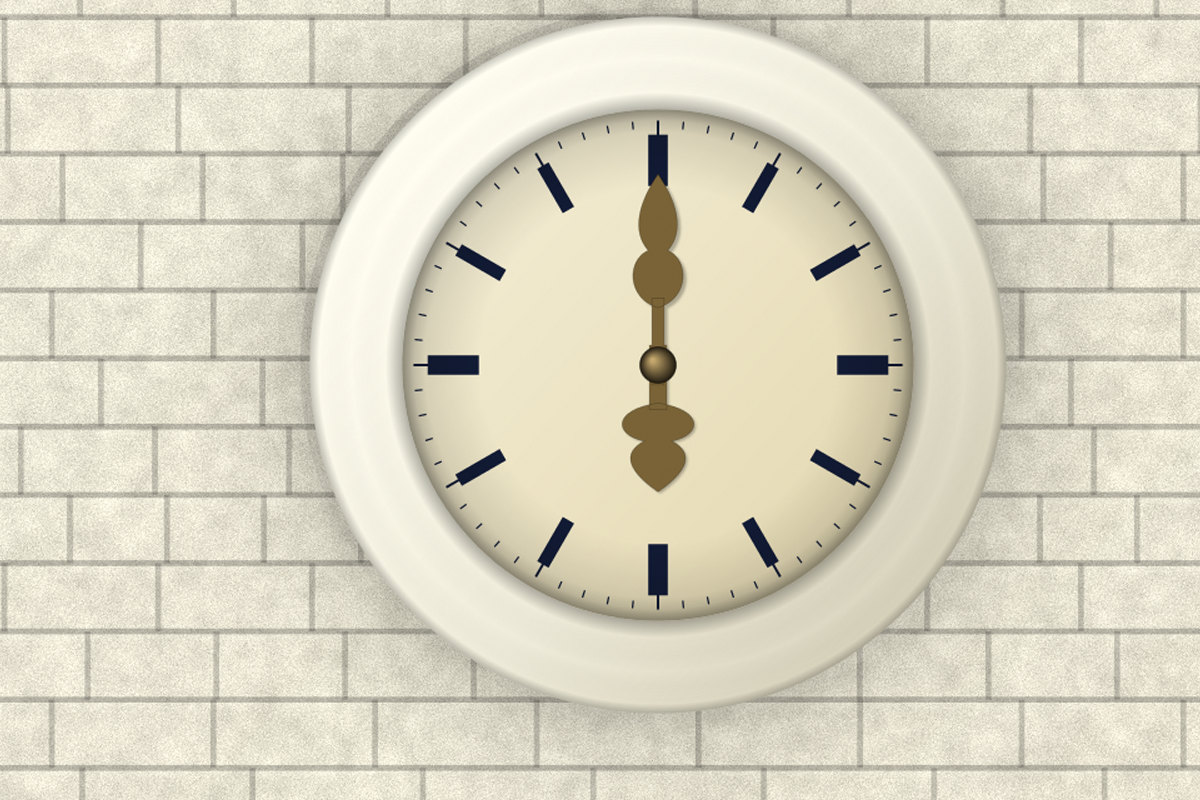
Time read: 6h00
